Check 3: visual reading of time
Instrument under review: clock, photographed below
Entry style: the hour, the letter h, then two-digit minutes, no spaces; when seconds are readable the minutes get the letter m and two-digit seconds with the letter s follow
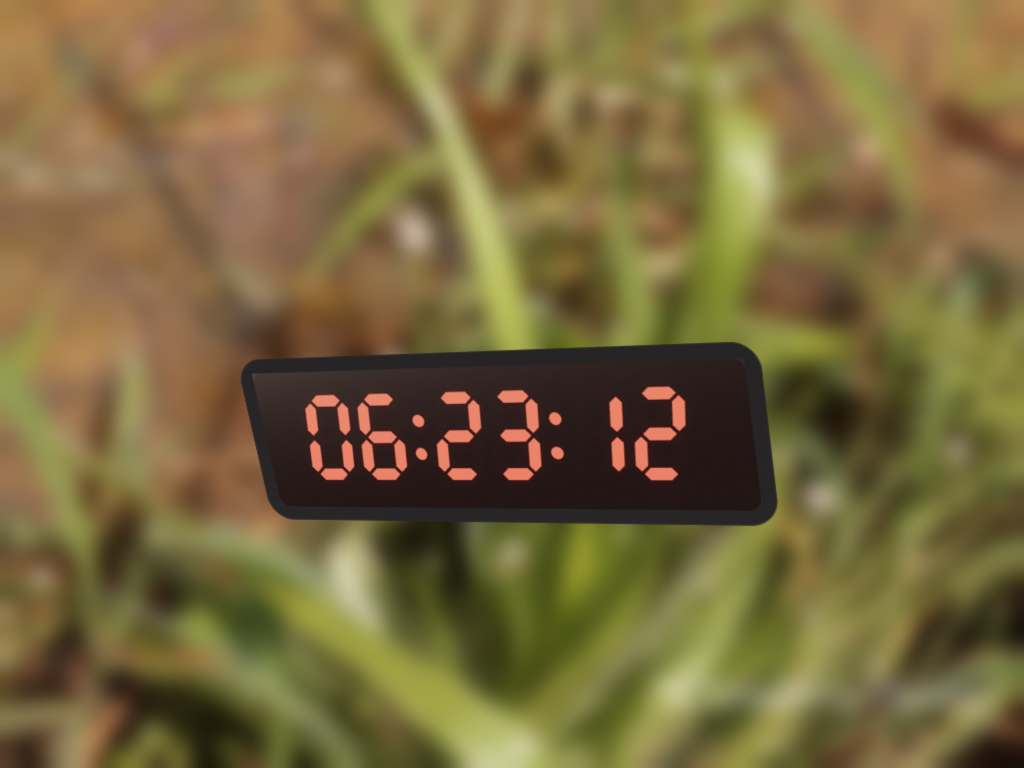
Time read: 6h23m12s
